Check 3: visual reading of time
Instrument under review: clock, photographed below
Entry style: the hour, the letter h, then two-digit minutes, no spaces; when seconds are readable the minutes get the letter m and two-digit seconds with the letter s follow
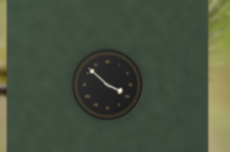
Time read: 3h52
